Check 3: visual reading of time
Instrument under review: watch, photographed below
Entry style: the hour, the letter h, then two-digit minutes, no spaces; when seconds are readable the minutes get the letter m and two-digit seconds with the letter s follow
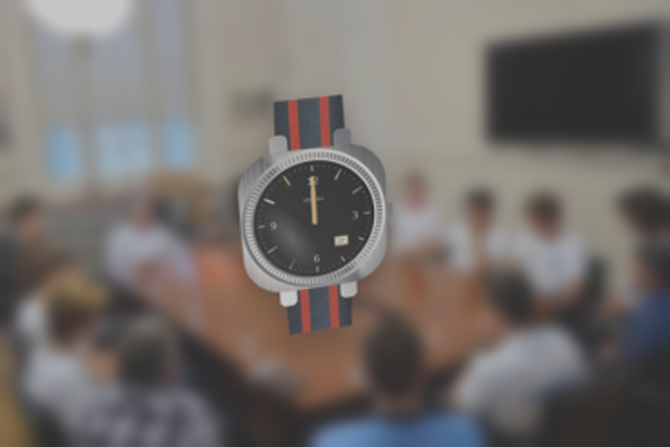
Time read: 12h00
